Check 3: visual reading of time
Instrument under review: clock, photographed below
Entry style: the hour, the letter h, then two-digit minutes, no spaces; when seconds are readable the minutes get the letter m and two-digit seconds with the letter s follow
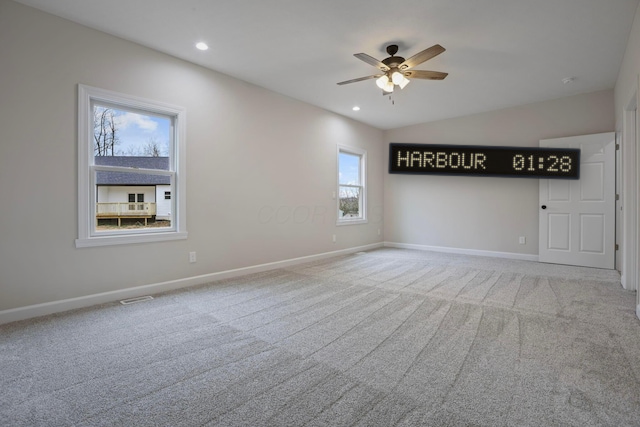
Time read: 1h28
